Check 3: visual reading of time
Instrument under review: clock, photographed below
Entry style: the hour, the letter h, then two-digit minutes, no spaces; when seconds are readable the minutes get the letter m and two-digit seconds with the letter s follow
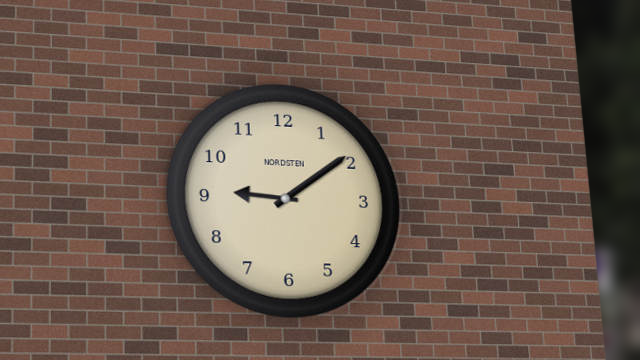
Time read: 9h09
